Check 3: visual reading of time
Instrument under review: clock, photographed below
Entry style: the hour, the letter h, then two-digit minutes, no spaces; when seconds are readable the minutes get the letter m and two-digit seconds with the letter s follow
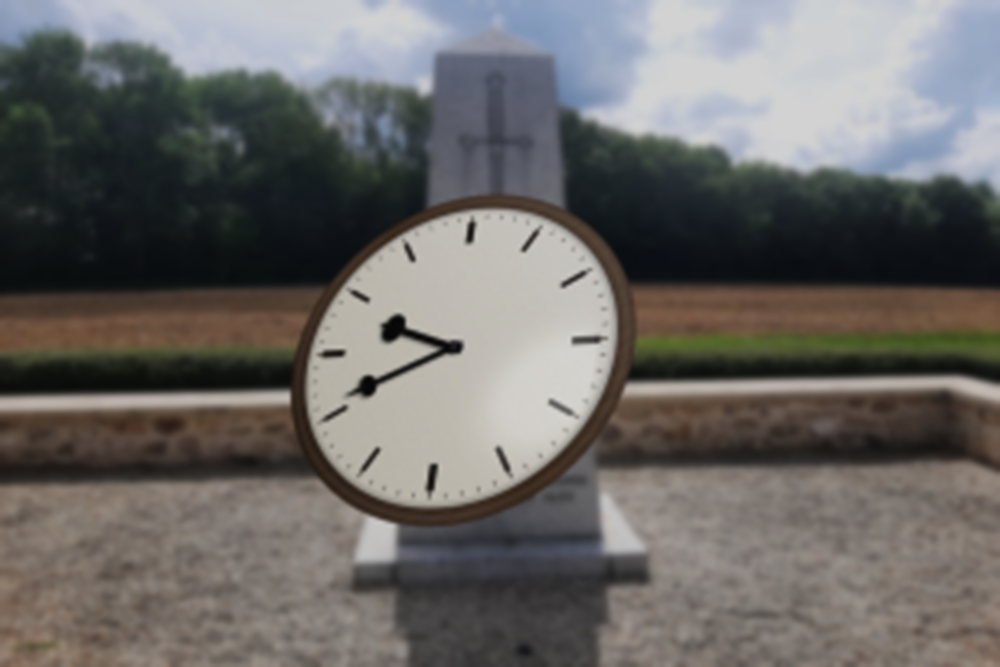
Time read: 9h41
